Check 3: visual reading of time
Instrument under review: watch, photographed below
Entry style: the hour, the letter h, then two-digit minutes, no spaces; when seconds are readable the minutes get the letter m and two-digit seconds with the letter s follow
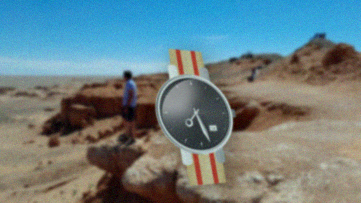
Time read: 7h27
